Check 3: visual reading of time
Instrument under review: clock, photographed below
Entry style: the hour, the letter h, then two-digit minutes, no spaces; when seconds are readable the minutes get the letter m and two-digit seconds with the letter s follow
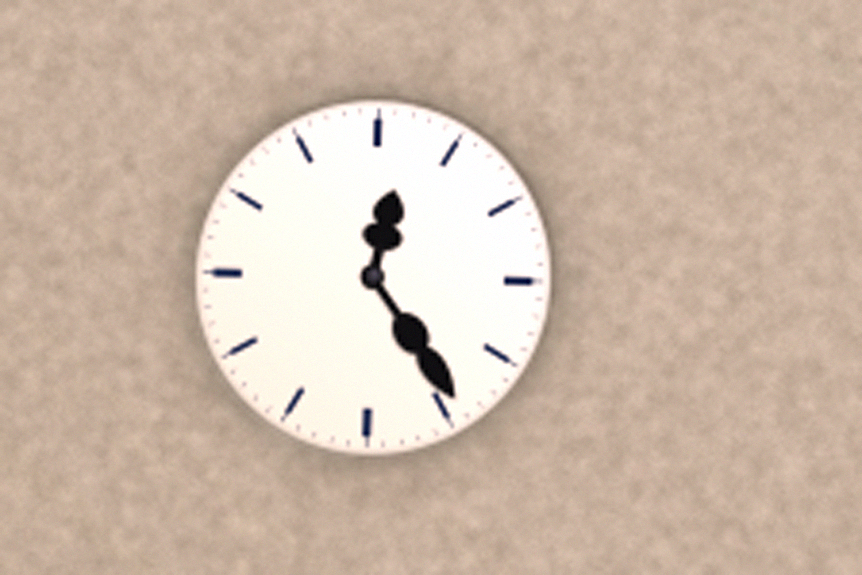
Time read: 12h24
